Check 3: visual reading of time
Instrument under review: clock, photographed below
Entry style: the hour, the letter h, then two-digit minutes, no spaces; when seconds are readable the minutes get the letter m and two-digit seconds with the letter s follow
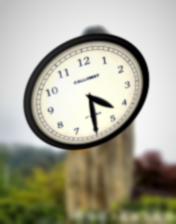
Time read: 4h30
